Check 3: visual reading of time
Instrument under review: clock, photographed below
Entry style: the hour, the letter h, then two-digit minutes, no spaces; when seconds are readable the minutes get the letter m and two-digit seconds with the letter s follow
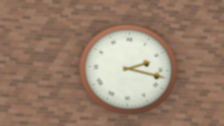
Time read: 2h17
